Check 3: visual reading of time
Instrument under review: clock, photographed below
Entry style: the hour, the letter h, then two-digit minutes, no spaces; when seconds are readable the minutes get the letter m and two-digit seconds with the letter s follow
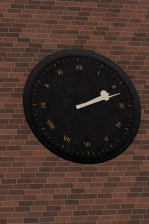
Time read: 2h12
